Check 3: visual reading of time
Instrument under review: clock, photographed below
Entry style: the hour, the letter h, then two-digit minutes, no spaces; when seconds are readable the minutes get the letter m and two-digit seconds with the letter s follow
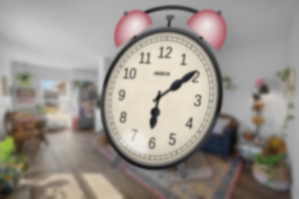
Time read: 6h09
